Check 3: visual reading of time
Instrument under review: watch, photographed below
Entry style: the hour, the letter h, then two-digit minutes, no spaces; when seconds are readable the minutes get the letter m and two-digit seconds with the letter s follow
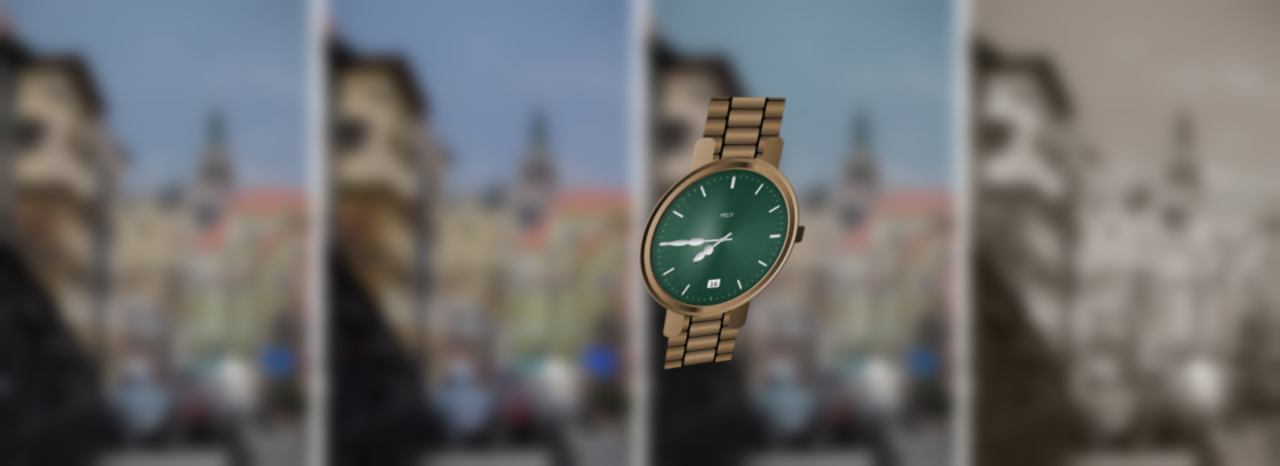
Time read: 7h45
